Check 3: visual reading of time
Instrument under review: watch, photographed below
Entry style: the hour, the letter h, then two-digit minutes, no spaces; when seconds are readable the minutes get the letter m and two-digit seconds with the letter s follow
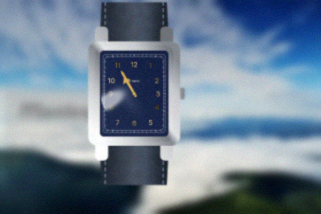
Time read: 10h55
